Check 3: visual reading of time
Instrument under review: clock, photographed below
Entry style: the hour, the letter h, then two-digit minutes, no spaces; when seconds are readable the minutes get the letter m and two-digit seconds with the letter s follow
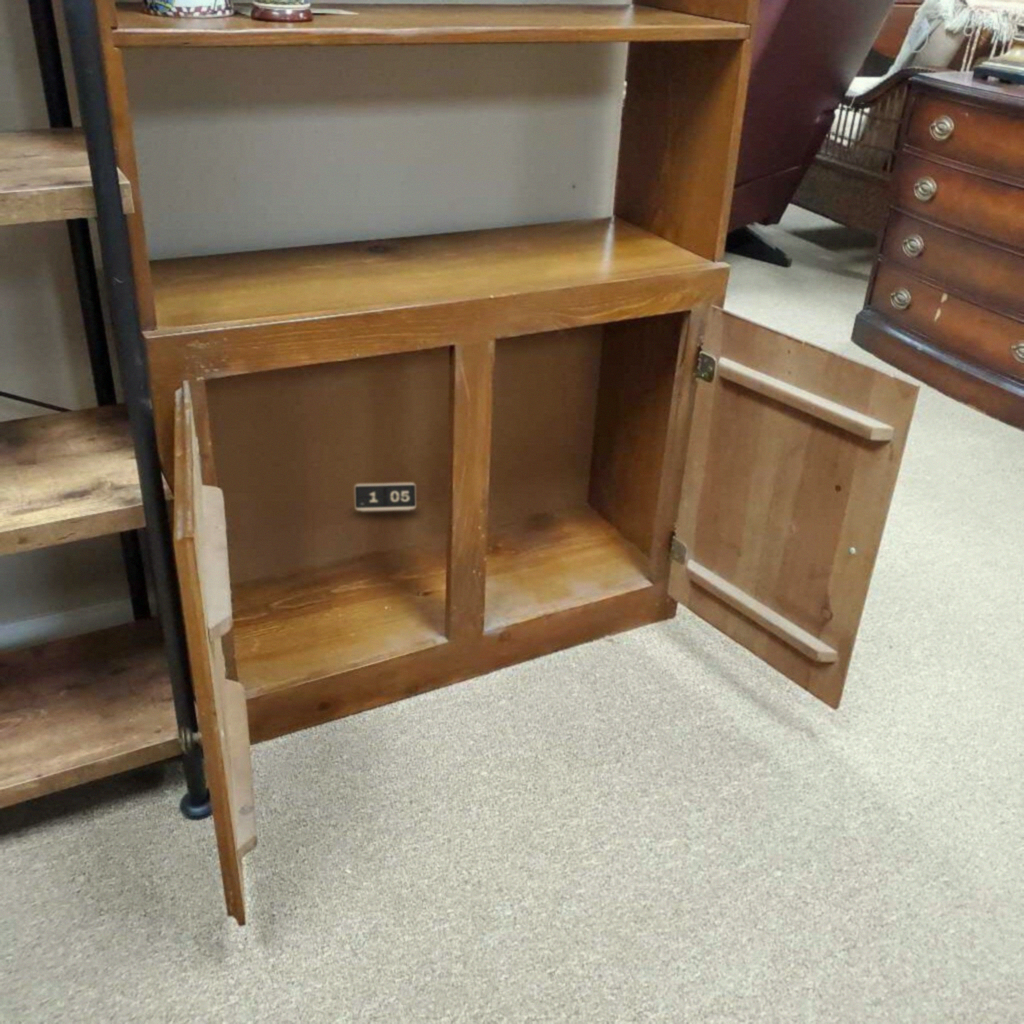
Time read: 1h05
